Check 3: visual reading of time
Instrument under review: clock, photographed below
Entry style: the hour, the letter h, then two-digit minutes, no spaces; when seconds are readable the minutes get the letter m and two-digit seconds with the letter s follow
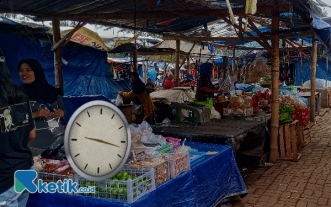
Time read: 9h17
